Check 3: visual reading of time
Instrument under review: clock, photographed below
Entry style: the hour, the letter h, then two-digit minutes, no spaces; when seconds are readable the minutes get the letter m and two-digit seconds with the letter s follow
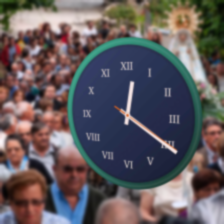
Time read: 12h20m20s
